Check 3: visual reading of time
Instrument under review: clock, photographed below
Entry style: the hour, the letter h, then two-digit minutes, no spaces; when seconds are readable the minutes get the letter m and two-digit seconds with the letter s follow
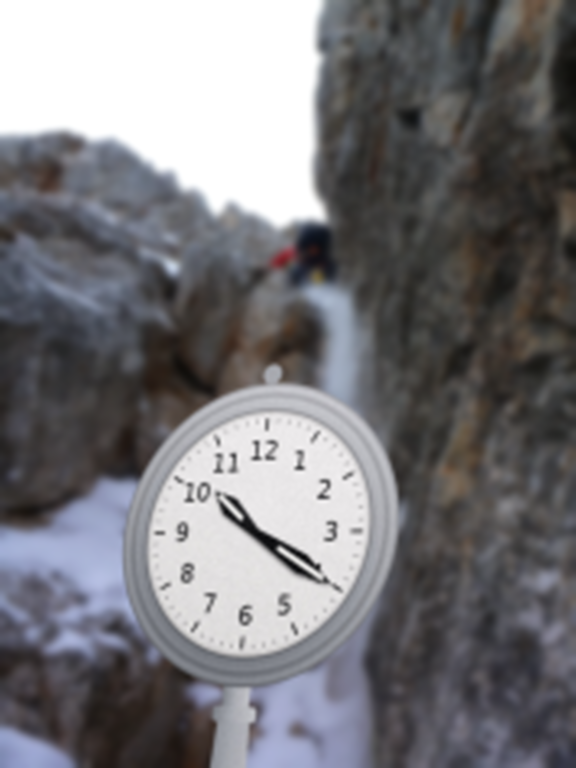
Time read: 10h20
